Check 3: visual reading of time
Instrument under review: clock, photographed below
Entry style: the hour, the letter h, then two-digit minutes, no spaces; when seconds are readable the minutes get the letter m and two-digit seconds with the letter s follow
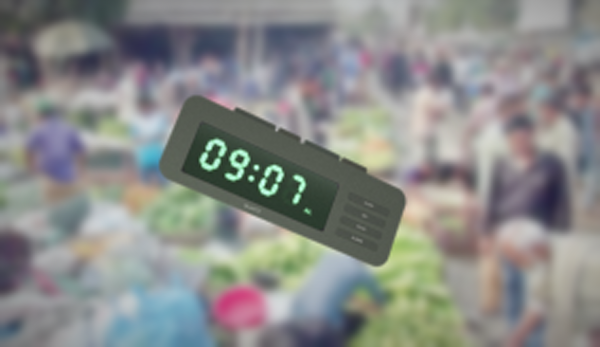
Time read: 9h07
